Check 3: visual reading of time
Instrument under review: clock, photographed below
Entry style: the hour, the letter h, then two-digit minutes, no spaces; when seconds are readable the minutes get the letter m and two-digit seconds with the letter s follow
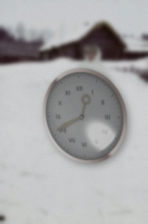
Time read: 12h41
